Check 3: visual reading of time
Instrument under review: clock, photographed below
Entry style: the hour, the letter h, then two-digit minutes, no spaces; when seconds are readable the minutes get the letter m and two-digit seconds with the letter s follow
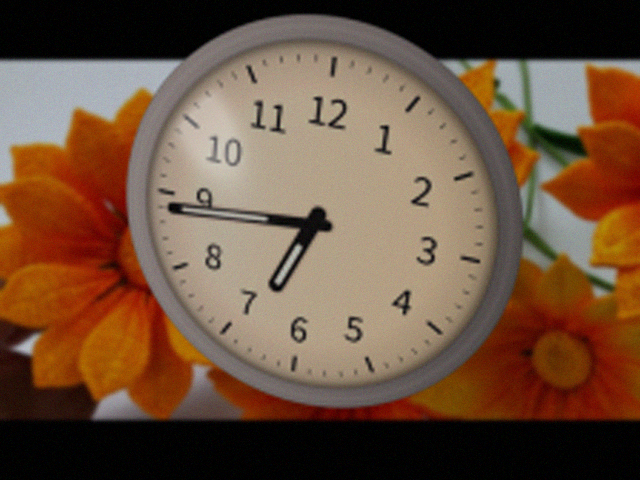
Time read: 6h44
